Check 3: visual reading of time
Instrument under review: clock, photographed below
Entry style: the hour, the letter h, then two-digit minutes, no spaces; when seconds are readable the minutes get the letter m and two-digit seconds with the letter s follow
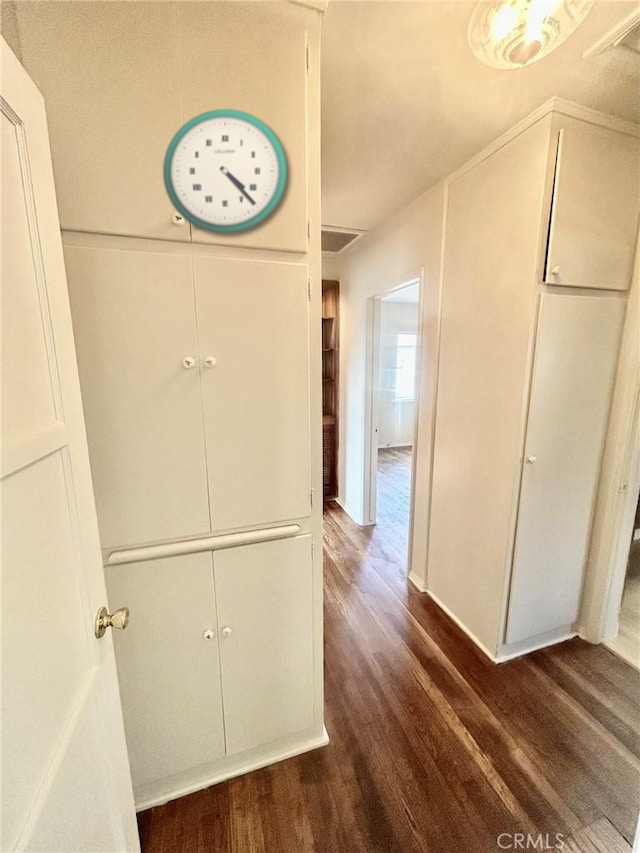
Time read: 4h23
